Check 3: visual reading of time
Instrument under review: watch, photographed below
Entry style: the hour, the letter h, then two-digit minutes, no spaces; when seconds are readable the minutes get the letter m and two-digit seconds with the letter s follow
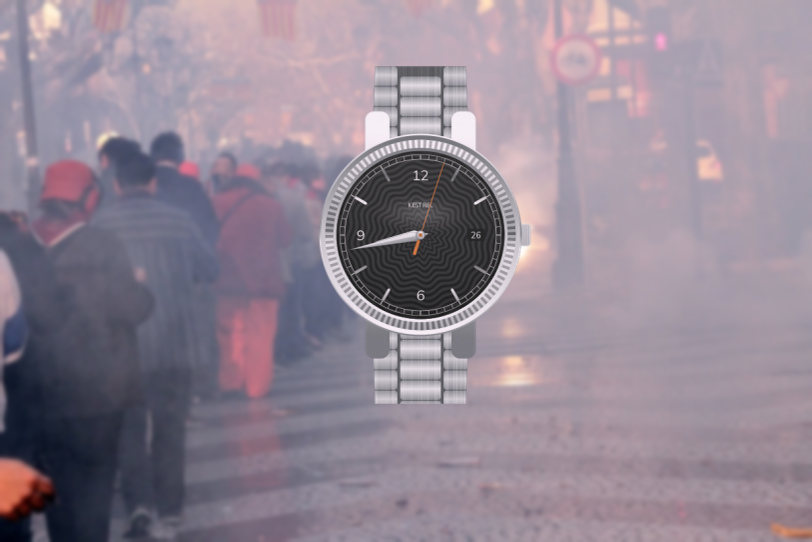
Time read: 8h43m03s
